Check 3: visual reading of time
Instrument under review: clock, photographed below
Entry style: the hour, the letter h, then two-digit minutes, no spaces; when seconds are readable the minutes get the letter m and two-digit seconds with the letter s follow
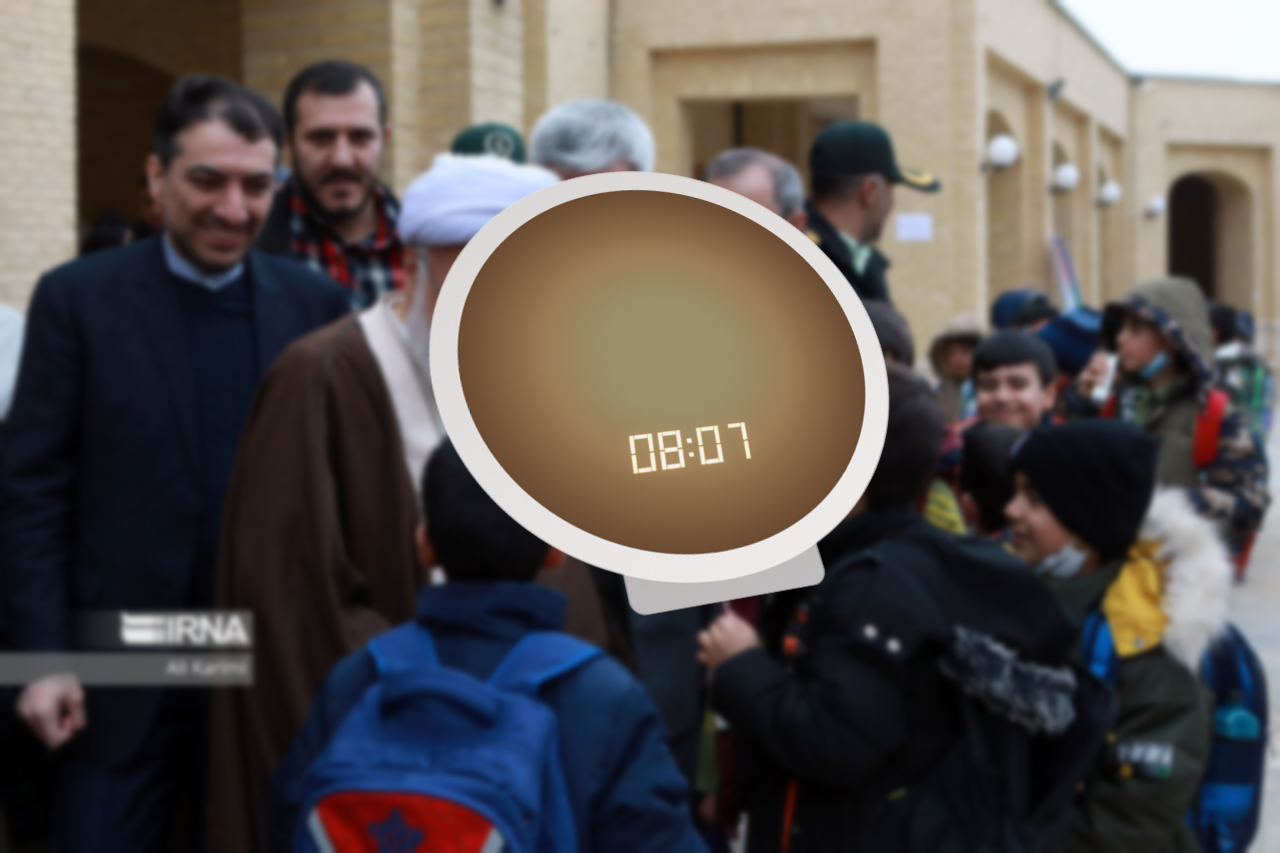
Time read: 8h07
